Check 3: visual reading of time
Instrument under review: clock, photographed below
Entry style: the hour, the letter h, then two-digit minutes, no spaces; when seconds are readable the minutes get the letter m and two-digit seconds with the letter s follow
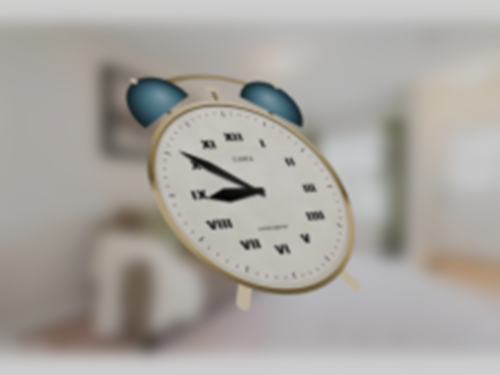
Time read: 8h51
